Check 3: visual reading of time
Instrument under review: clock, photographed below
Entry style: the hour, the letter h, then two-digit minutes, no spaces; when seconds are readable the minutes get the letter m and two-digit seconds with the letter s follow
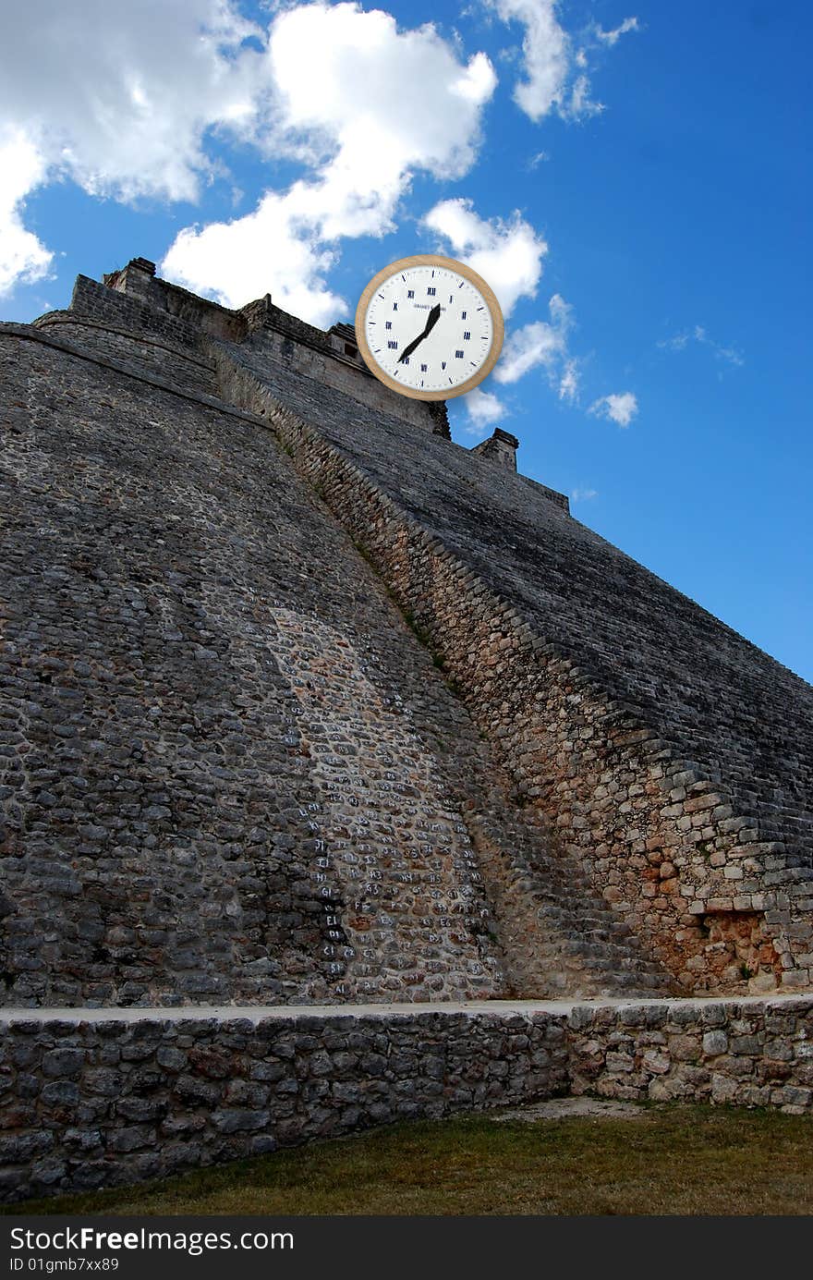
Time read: 12h36
